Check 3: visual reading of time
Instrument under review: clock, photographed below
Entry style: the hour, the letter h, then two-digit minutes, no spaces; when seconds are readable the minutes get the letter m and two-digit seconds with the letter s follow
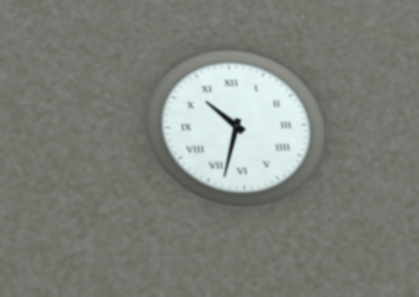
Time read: 10h33
